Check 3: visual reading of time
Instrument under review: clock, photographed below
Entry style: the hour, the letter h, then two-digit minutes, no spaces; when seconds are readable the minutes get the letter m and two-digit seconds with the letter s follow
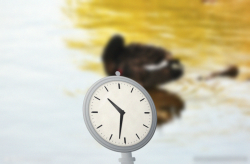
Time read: 10h32
